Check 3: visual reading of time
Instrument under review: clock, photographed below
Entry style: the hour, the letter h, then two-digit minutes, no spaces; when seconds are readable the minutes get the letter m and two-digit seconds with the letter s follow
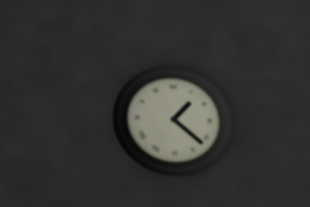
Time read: 1h22
